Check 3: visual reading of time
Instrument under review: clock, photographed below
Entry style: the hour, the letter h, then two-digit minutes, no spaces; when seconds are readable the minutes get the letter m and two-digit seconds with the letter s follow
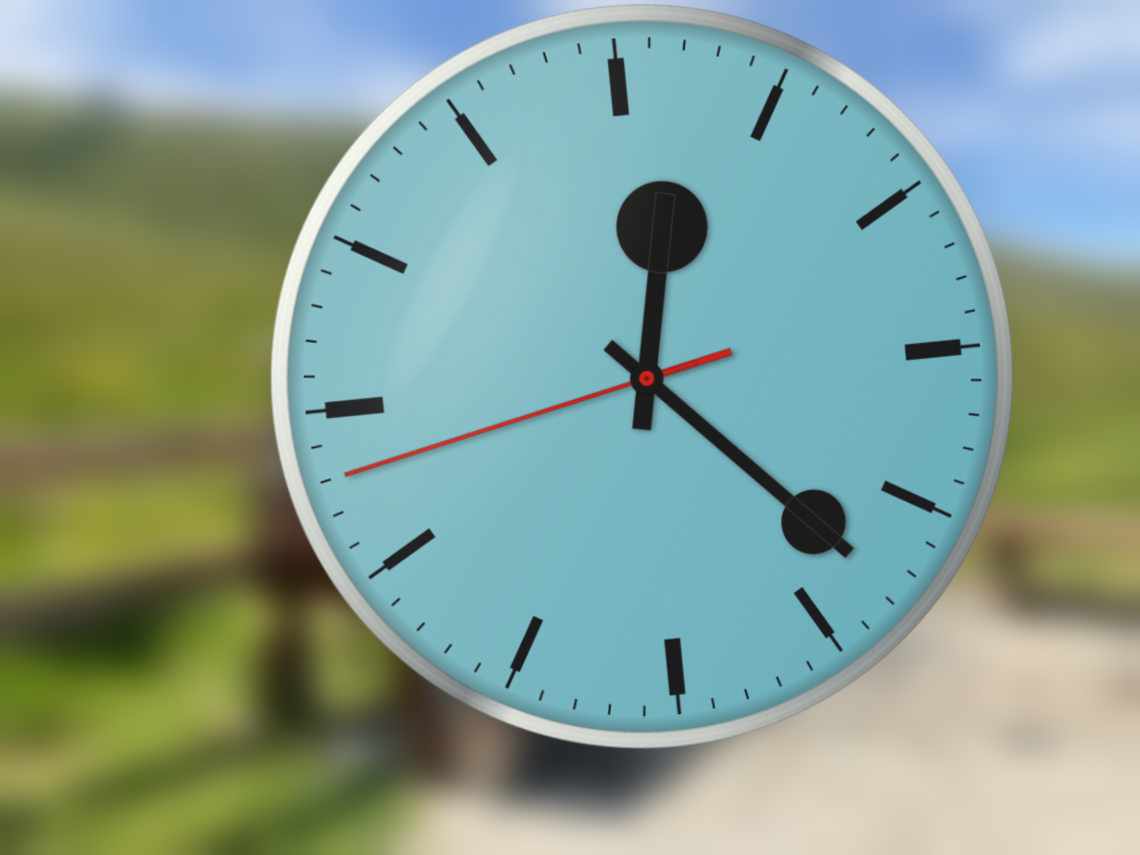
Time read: 12h22m43s
